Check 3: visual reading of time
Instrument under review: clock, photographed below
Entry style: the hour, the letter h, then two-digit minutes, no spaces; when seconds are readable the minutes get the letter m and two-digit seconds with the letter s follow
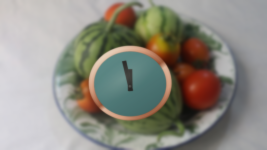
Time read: 11h58
